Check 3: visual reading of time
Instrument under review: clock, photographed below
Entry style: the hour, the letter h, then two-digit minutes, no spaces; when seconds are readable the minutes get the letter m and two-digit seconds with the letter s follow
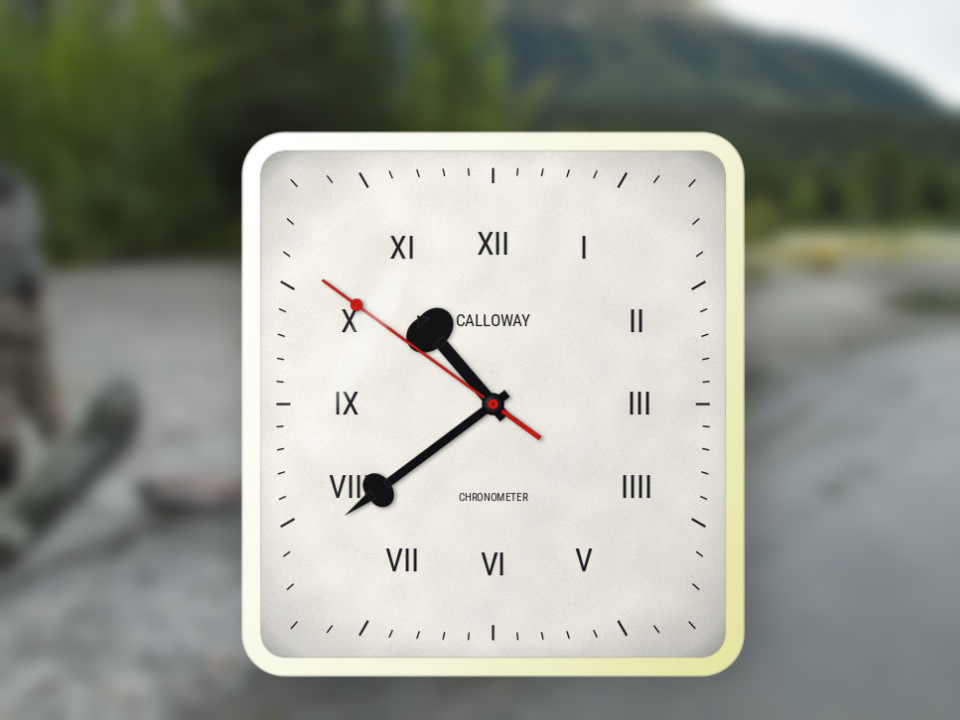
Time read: 10h38m51s
